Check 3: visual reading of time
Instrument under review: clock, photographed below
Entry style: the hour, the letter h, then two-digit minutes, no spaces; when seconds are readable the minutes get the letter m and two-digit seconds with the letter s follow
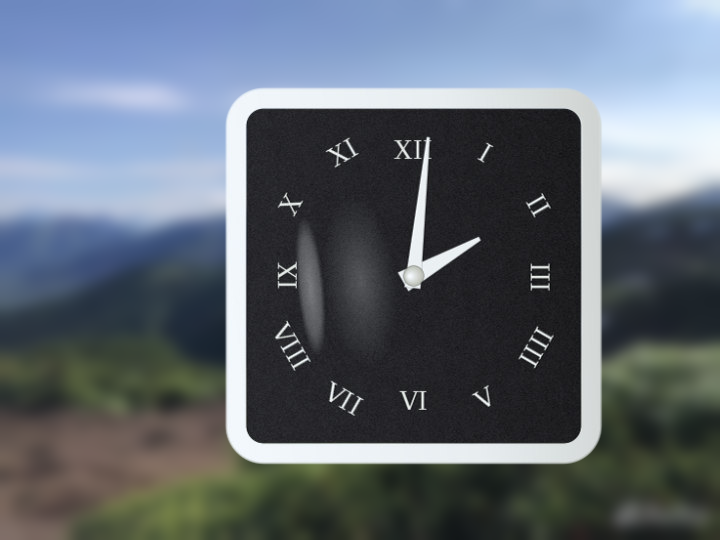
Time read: 2h01
